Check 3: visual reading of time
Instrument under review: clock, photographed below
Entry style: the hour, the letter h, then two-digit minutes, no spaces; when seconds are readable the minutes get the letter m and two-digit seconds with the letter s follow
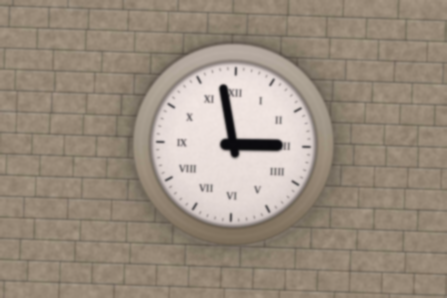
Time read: 2h58
